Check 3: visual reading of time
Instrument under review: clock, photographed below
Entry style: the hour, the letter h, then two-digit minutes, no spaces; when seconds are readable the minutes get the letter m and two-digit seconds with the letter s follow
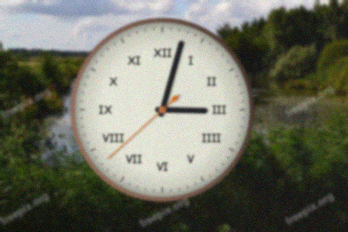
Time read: 3h02m38s
